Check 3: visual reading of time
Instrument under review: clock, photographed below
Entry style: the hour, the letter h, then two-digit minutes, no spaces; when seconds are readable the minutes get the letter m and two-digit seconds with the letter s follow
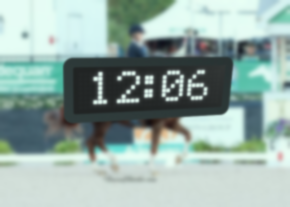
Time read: 12h06
